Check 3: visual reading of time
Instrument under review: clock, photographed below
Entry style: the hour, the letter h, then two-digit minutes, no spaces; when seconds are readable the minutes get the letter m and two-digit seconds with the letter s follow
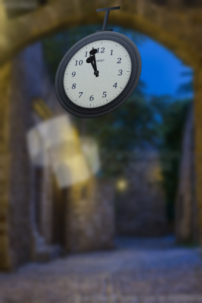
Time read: 10h57
